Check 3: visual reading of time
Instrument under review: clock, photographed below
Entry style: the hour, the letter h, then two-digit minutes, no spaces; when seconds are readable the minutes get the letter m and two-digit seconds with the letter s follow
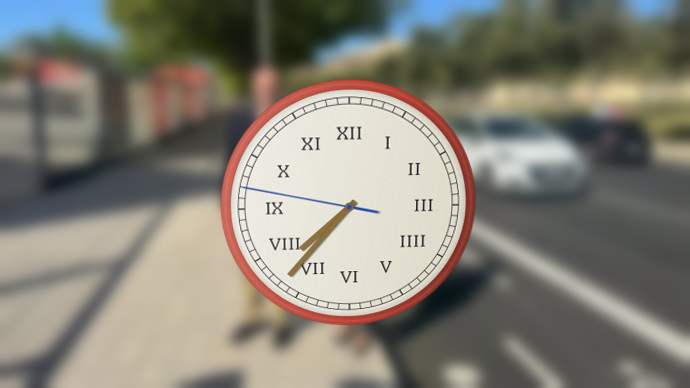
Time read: 7h36m47s
